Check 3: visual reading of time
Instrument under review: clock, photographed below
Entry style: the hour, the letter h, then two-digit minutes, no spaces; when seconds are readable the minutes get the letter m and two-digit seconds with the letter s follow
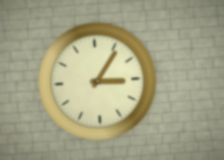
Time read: 3h06
